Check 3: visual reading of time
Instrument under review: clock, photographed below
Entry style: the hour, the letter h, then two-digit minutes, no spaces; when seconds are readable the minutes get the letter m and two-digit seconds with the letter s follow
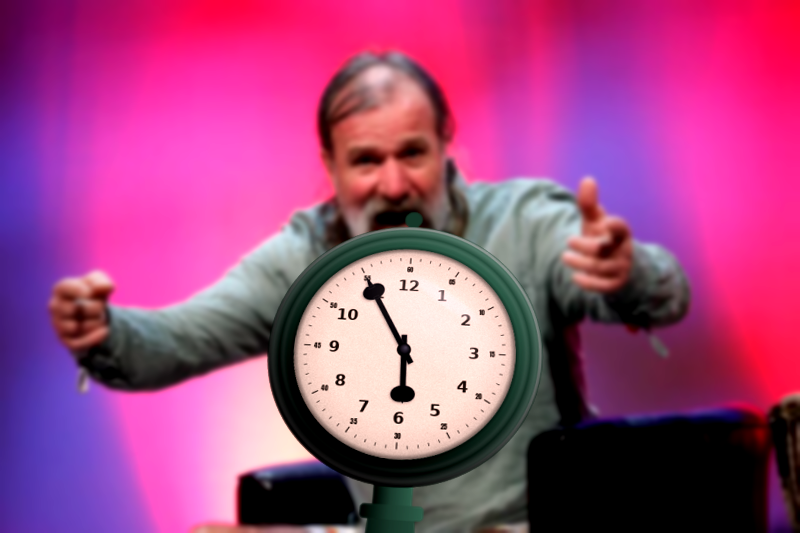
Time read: 5h55
